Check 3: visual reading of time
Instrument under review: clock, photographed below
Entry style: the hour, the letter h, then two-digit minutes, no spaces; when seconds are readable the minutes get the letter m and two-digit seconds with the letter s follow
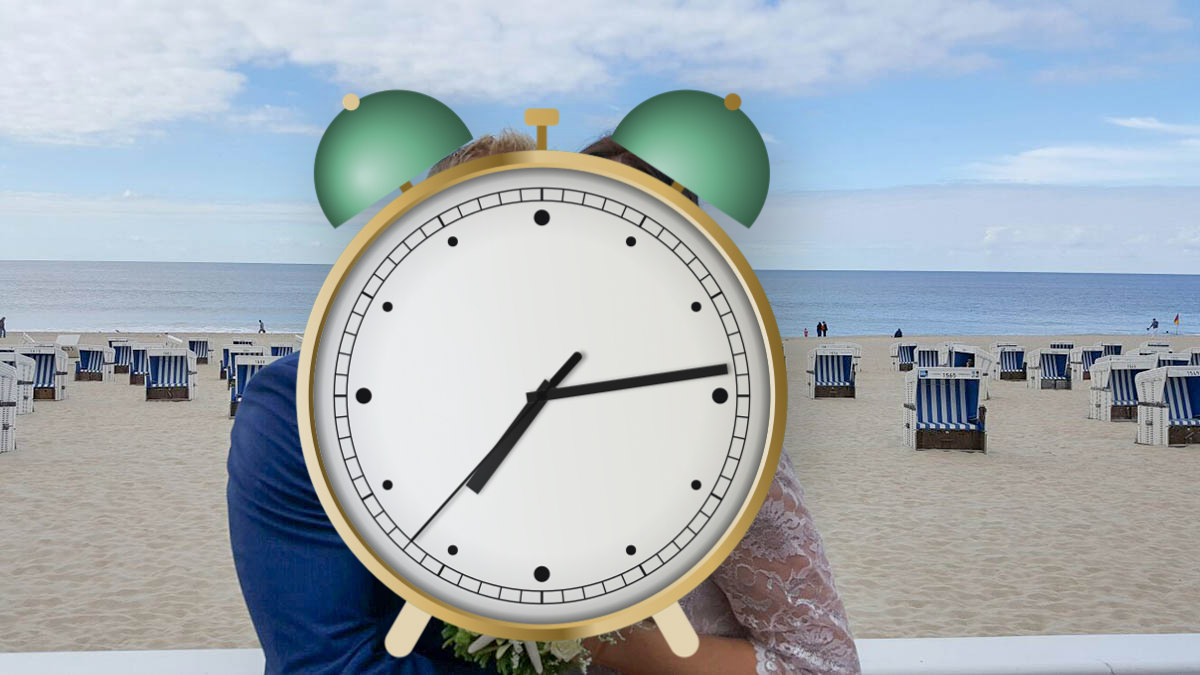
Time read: 7h13m37s
